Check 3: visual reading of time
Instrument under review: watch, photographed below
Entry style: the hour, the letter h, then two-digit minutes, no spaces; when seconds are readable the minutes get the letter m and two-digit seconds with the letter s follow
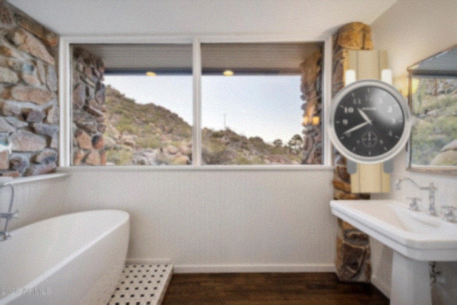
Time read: 10h41
